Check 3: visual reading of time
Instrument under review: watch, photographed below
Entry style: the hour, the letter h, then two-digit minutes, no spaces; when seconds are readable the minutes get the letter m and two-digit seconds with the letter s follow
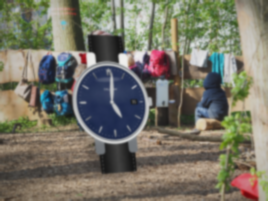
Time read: 5h01
